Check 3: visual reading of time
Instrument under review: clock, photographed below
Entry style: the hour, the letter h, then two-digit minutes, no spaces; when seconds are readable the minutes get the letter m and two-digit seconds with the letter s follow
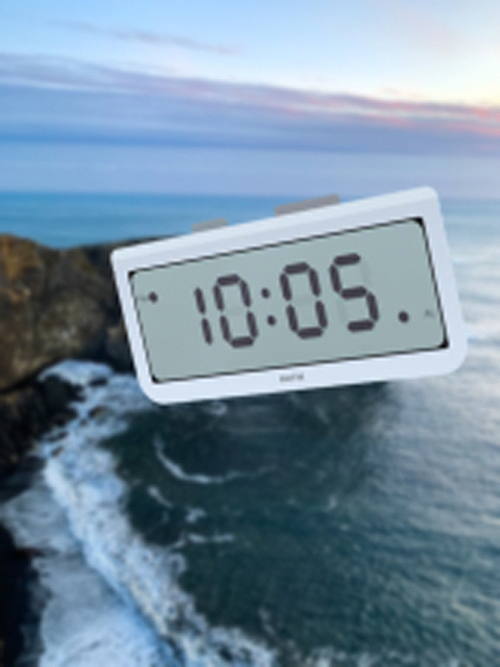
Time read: 10h05
